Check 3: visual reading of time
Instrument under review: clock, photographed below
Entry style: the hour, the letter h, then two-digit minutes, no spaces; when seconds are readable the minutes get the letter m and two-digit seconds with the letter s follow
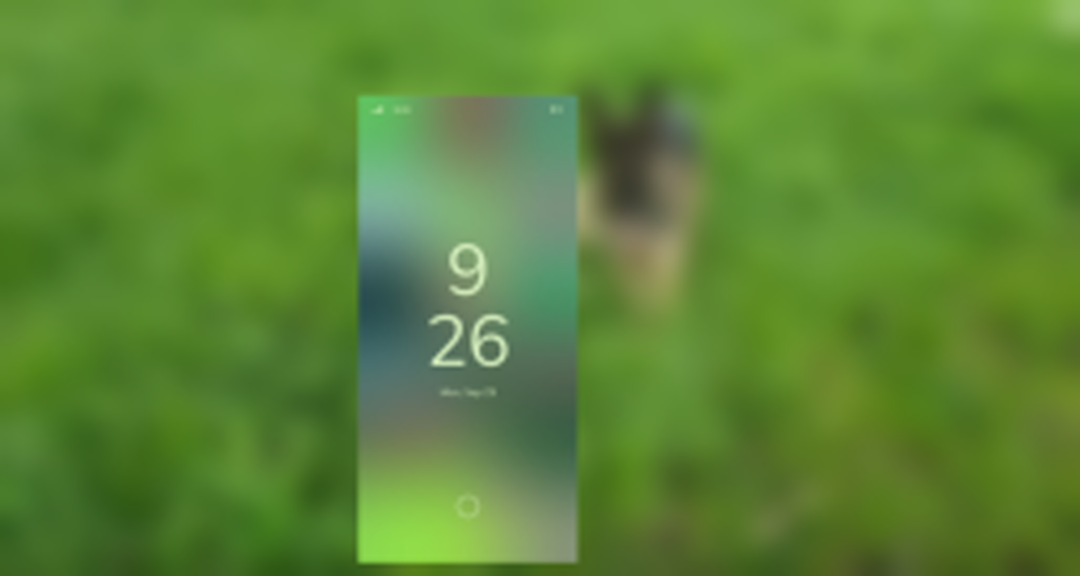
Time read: 9h26
